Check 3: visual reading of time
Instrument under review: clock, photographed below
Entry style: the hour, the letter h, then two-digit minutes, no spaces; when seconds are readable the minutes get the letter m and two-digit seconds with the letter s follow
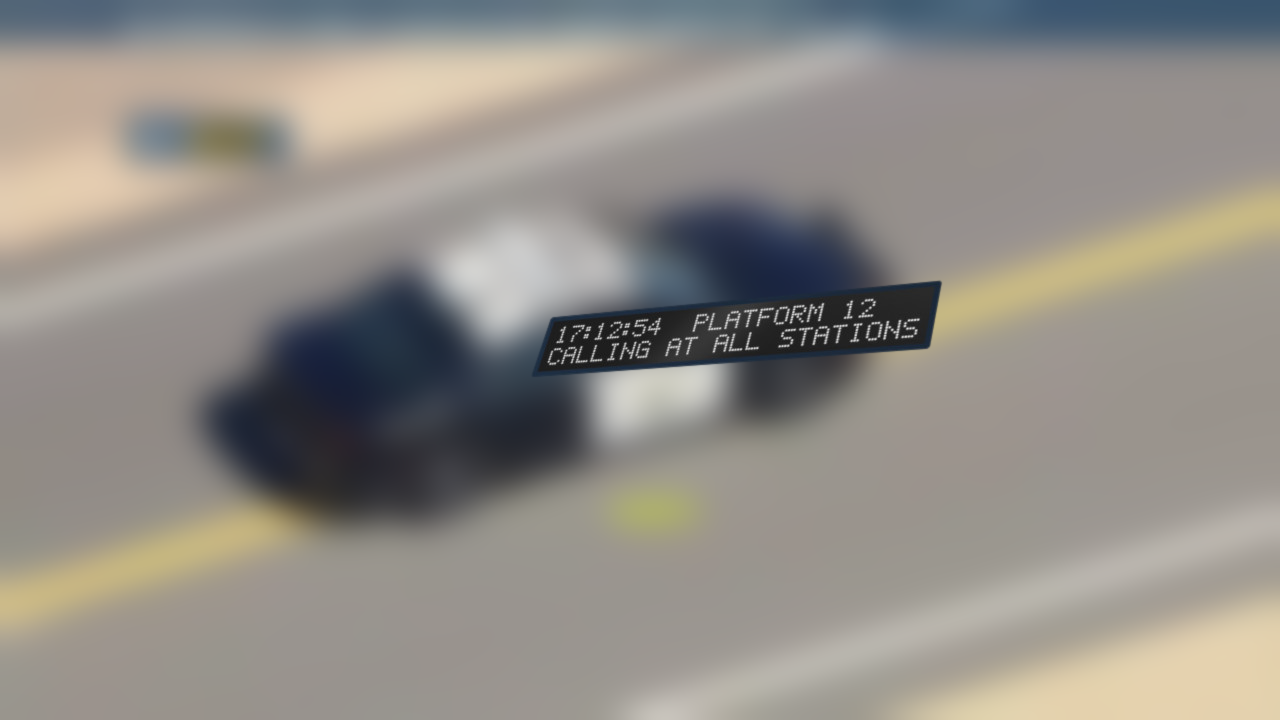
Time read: 17h12m54s
